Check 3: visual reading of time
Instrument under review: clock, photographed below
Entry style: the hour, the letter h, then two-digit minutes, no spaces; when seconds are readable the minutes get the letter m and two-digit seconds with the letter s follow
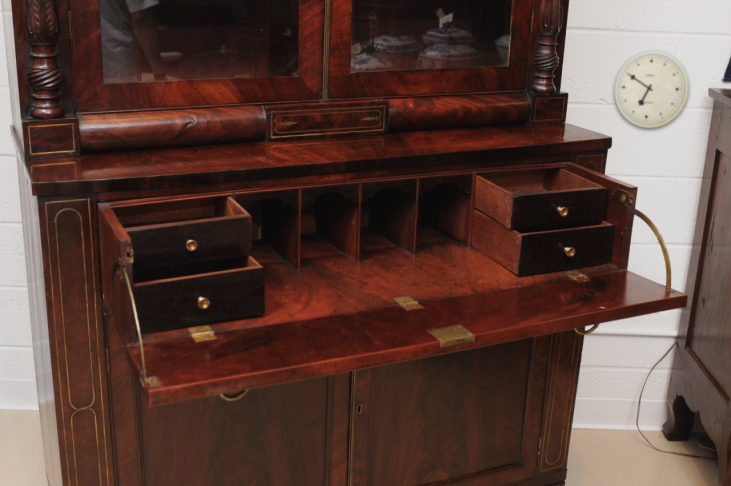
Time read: 6h50
